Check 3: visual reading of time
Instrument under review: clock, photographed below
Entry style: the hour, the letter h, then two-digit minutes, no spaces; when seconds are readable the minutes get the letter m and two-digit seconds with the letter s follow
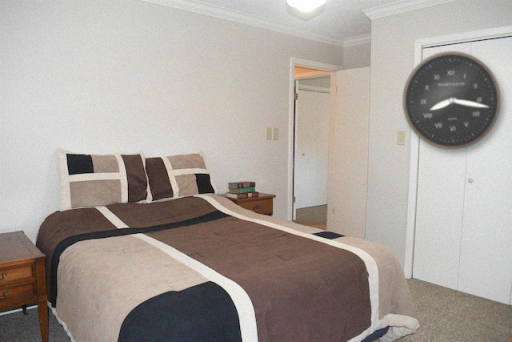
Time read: 8h17
